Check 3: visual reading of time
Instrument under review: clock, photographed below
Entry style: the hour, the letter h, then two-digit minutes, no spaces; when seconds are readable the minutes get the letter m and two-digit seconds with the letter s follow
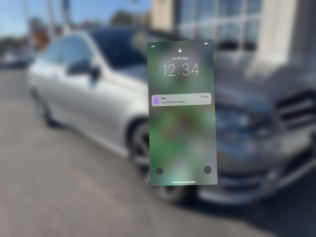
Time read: 12h34
